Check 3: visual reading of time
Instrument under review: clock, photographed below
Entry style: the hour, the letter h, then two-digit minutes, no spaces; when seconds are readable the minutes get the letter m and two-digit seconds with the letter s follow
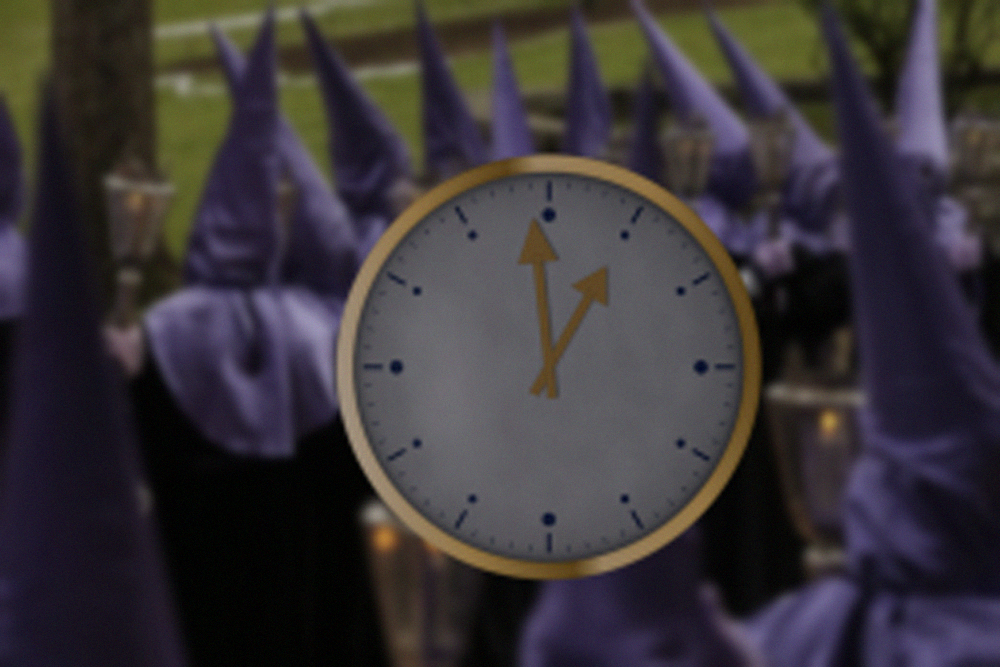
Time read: 12h59
